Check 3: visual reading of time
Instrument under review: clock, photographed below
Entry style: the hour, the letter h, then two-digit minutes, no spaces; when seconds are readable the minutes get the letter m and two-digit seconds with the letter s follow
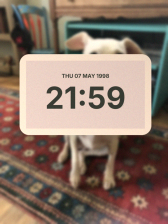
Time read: 21h59
